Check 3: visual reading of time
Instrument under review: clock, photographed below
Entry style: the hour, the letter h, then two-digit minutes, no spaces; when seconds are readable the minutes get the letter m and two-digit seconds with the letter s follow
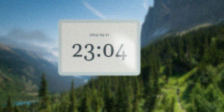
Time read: 23h04
